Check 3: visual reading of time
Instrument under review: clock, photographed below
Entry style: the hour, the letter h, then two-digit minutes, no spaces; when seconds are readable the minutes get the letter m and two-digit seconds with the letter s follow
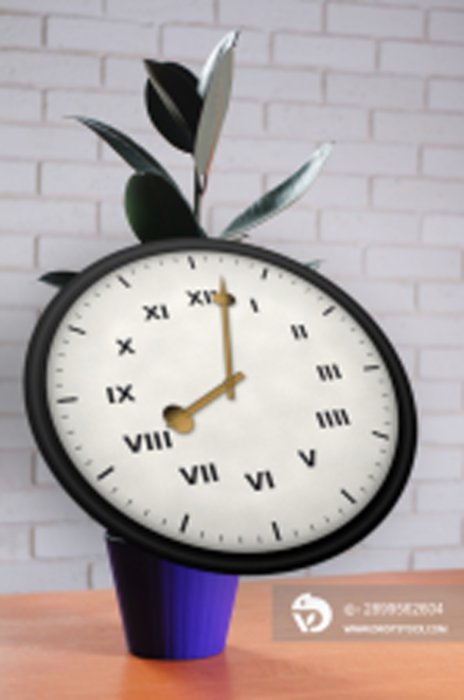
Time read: 8h02
